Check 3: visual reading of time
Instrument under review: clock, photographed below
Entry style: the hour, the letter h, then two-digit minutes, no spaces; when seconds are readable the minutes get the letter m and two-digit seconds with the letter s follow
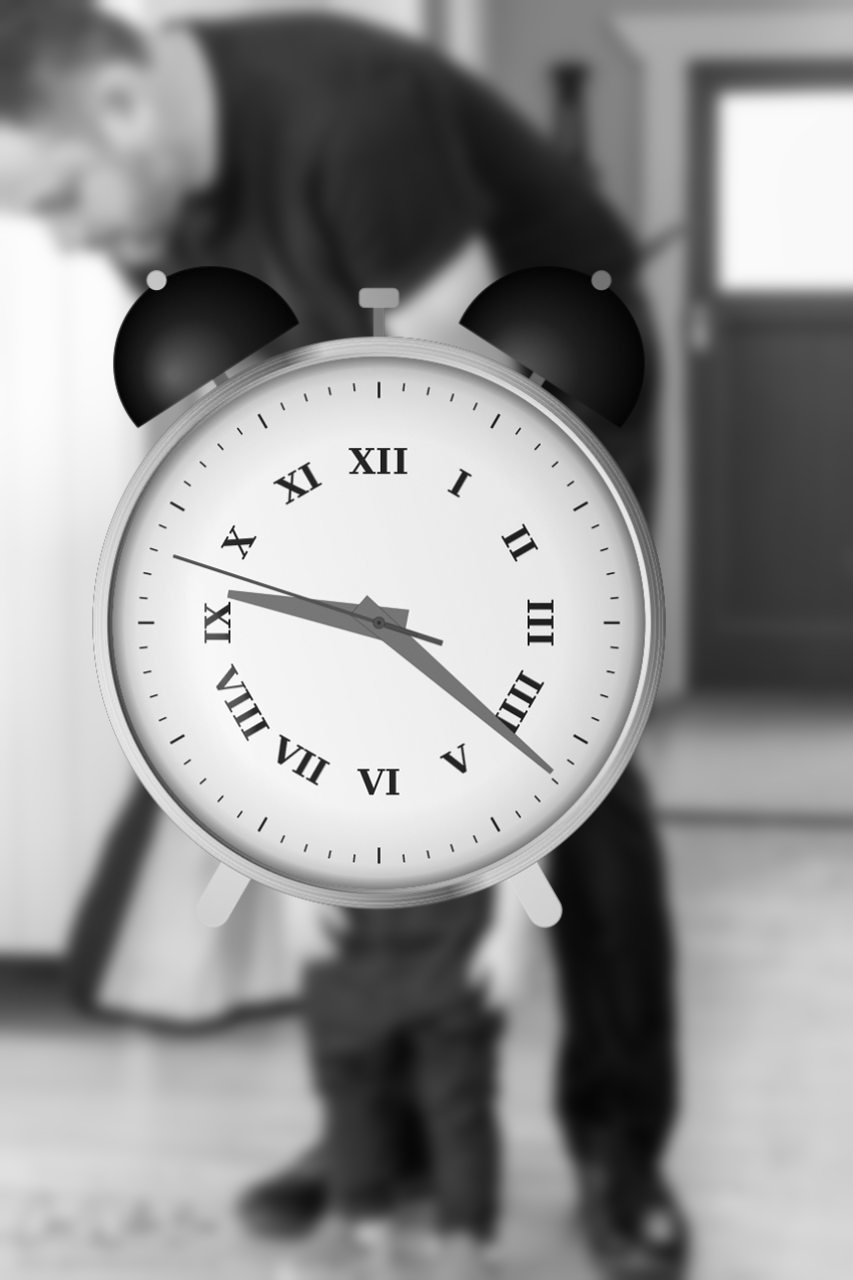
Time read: 9h21m48s
